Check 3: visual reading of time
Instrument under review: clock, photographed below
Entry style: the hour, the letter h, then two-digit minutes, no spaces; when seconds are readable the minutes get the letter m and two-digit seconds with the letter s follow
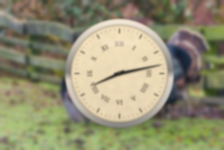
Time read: 8h13
